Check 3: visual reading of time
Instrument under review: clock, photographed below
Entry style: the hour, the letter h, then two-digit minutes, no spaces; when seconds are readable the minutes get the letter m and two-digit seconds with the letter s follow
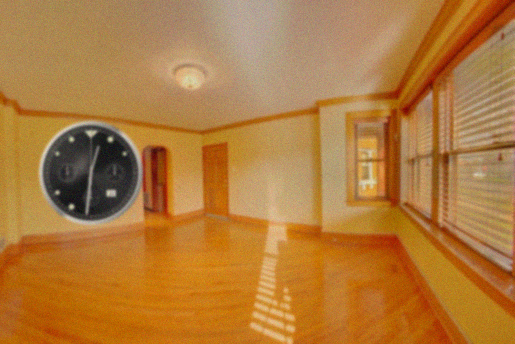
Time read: 12h31
